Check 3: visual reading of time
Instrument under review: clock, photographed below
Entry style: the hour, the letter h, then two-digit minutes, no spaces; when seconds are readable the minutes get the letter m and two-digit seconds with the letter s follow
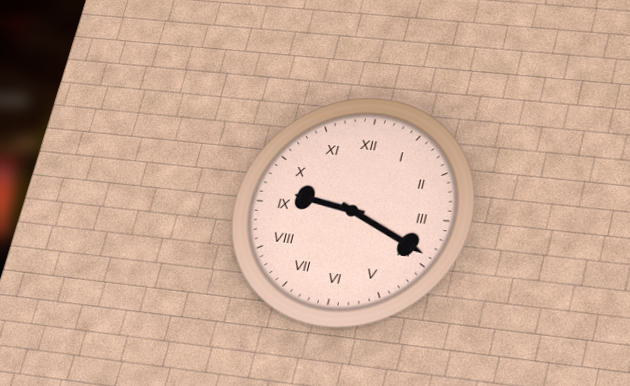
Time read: 9h19
